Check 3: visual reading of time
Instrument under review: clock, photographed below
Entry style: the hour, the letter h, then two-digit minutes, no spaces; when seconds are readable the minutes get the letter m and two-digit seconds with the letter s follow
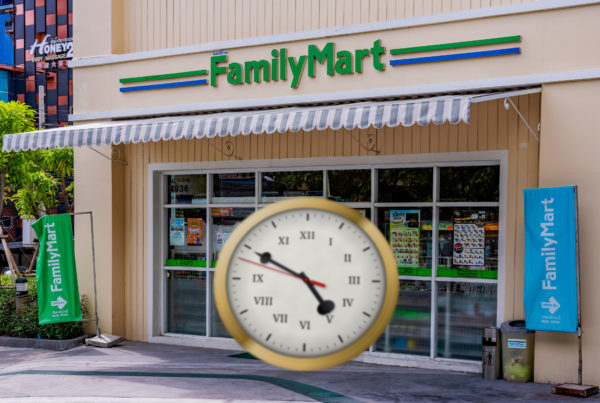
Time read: 4h49m48s
